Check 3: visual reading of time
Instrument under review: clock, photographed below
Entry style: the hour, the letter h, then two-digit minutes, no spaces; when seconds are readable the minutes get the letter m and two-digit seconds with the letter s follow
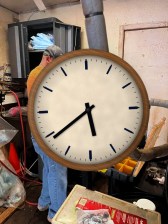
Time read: 5h39
